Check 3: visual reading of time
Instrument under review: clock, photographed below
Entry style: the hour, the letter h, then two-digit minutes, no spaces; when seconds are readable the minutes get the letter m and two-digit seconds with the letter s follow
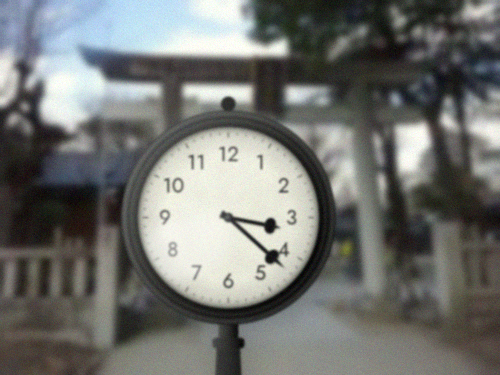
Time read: 3h22
